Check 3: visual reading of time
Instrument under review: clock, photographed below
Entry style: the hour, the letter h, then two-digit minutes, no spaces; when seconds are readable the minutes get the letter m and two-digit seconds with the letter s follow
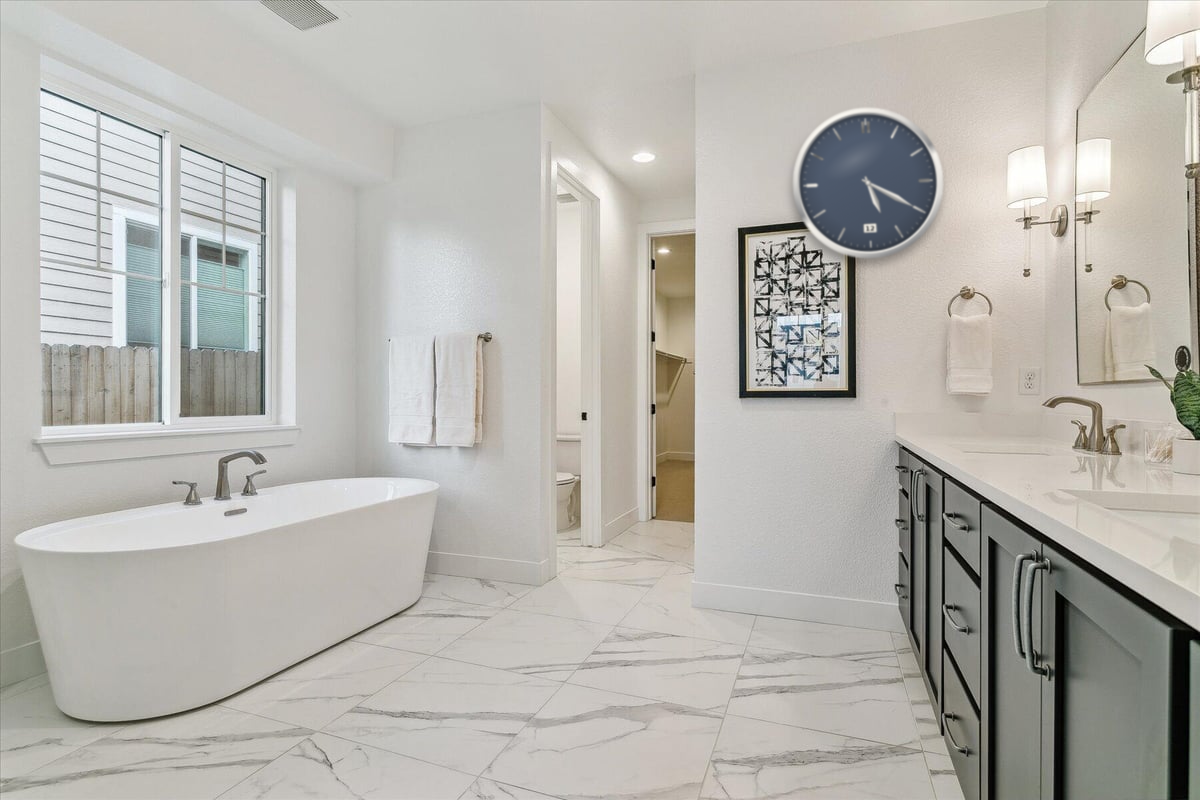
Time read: 5h20
